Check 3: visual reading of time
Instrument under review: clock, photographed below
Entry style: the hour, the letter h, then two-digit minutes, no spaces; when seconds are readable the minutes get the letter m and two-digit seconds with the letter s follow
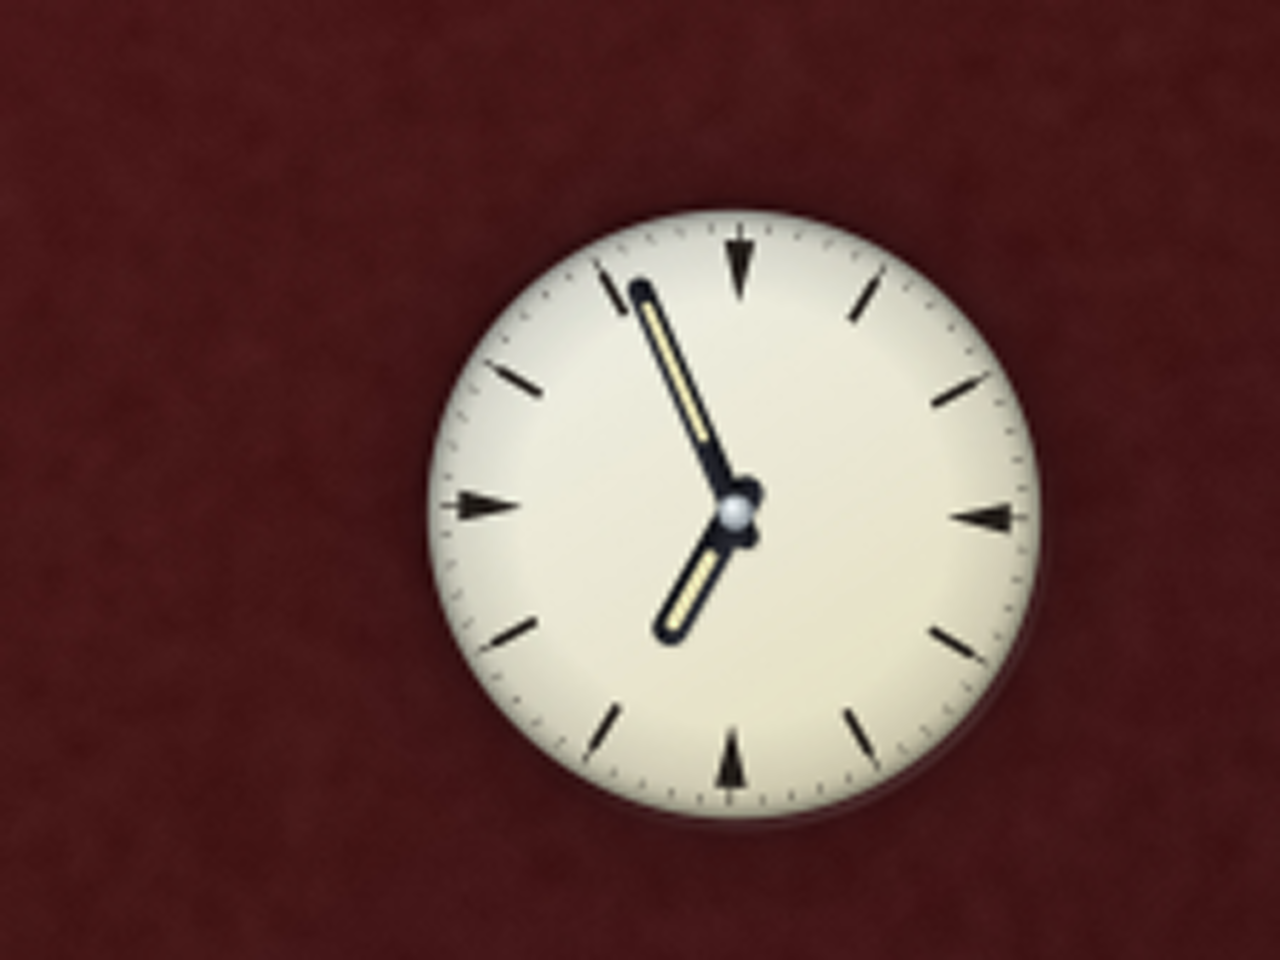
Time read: 6h56
